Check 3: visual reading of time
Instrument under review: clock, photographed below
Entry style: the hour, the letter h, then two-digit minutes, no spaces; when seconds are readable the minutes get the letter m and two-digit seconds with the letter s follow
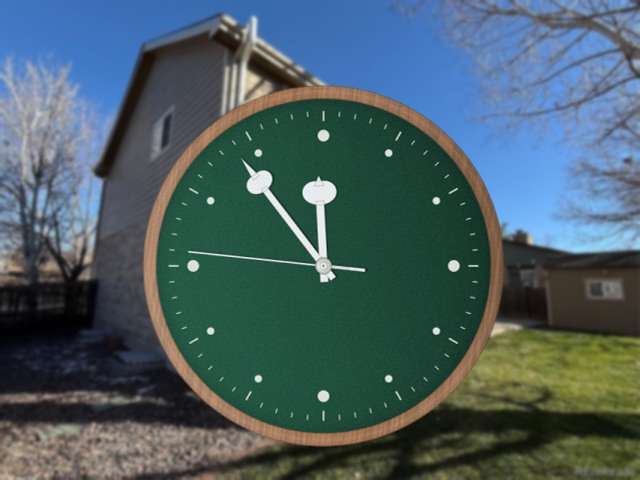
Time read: 11h53m46s
